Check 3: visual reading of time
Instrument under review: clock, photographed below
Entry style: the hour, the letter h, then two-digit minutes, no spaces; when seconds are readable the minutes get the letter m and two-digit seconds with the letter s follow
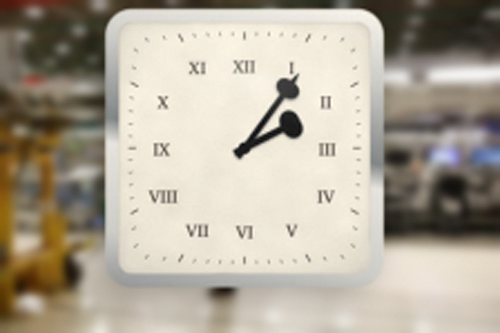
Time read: 2h06
